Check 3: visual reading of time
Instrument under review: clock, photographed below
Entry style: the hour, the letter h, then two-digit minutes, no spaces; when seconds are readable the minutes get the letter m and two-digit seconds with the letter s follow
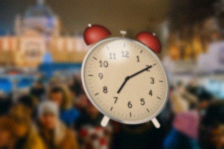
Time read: 7h10
